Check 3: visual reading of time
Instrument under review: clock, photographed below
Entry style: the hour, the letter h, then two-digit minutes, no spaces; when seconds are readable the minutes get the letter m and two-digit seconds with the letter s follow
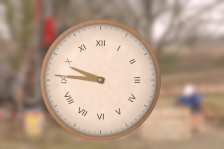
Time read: 9h46
